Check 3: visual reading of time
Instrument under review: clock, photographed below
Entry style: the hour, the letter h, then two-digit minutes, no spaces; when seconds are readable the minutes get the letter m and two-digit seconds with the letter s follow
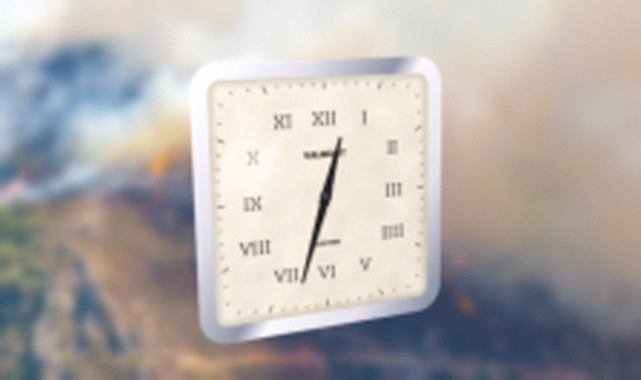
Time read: 12h33
